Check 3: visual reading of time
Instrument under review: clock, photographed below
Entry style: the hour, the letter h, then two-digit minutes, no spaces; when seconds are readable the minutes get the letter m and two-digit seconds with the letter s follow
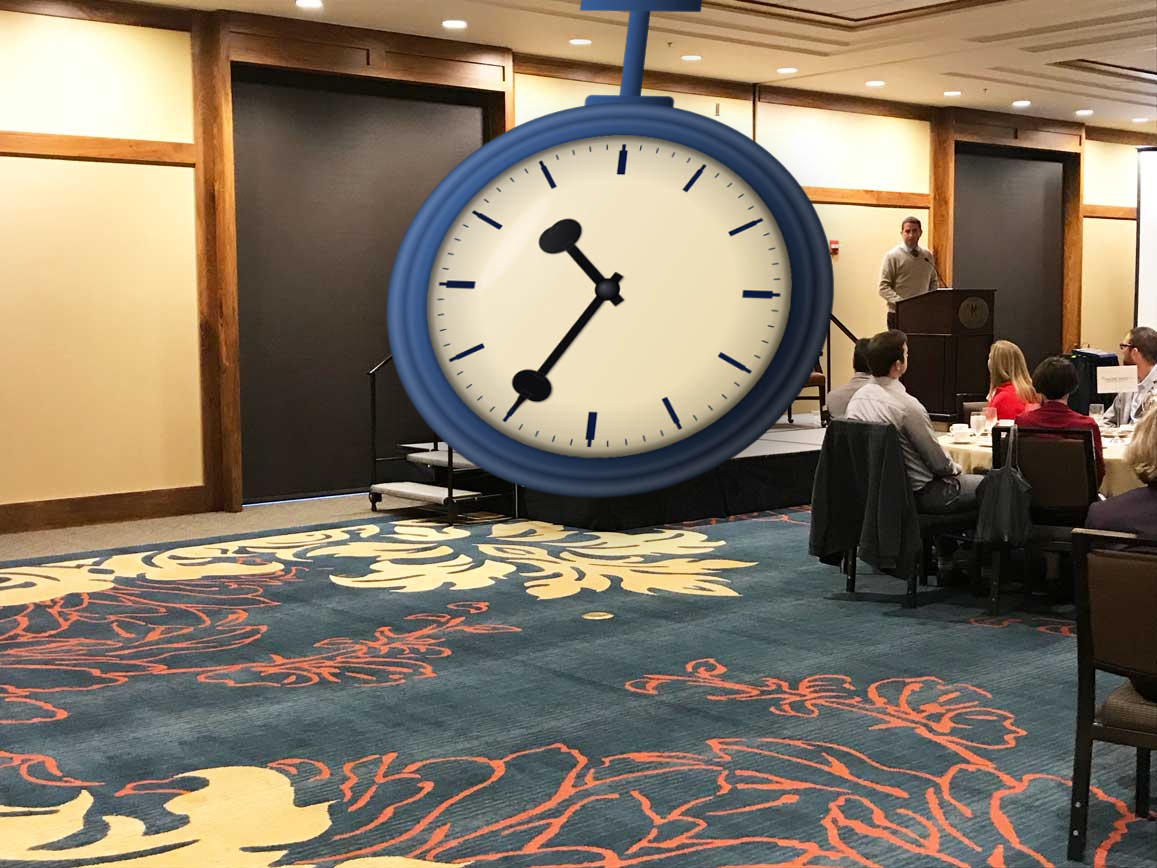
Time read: 10h35
